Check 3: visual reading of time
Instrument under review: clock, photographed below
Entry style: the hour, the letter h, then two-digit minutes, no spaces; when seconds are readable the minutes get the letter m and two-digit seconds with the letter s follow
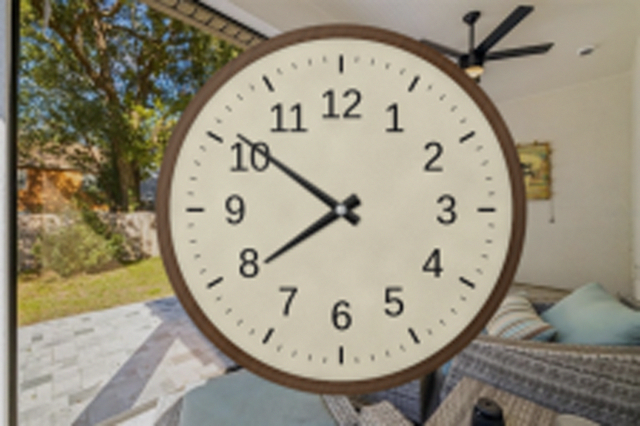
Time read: 7h51
